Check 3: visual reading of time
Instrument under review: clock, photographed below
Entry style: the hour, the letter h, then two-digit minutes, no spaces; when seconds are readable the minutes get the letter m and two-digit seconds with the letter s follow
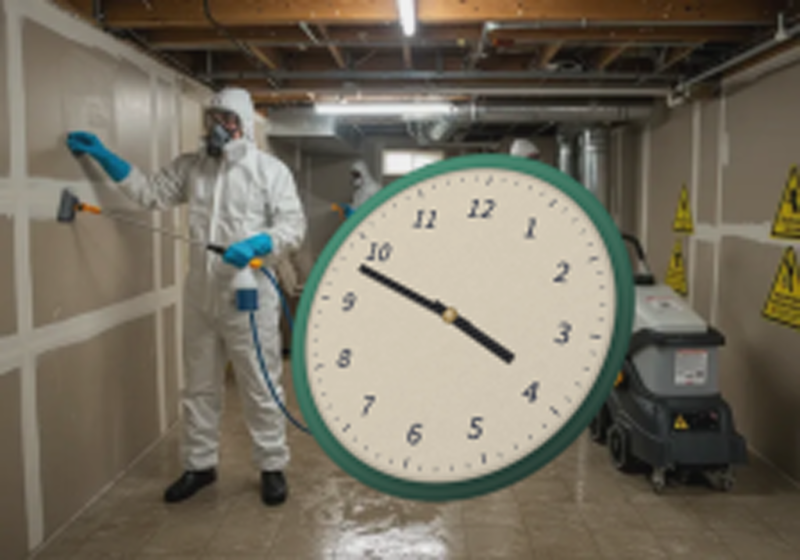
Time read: 3h48
